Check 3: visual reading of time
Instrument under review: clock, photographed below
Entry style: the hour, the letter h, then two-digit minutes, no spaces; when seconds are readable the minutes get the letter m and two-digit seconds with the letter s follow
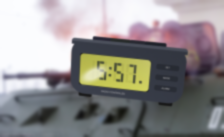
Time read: 5h57
